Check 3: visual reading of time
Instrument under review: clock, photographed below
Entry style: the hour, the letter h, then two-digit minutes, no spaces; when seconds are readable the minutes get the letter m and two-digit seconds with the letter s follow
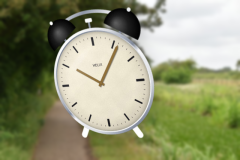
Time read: 10h06
